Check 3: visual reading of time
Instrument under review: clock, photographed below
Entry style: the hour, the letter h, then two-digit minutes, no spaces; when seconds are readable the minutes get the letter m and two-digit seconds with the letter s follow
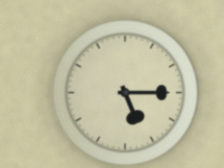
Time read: 5h15
